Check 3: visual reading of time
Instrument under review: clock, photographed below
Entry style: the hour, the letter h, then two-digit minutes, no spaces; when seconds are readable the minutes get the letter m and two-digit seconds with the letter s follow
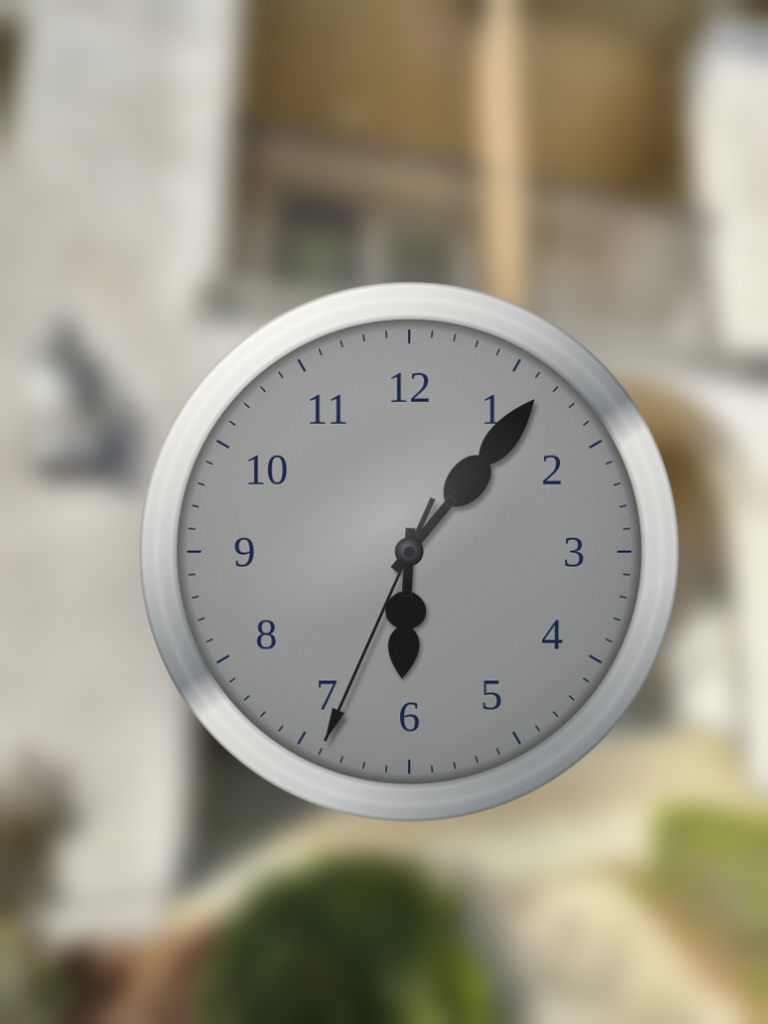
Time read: 6h06m34s
